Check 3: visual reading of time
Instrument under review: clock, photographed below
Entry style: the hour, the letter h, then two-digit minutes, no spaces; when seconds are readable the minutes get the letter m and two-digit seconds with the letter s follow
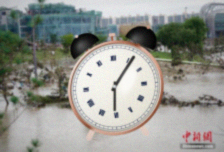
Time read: 6h06
